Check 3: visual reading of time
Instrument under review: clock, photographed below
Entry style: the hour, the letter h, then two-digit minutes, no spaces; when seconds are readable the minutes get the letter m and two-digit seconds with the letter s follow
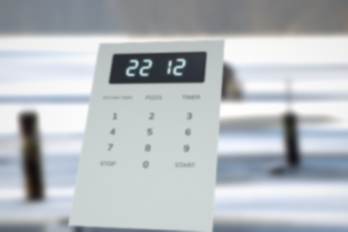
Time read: 22h12
